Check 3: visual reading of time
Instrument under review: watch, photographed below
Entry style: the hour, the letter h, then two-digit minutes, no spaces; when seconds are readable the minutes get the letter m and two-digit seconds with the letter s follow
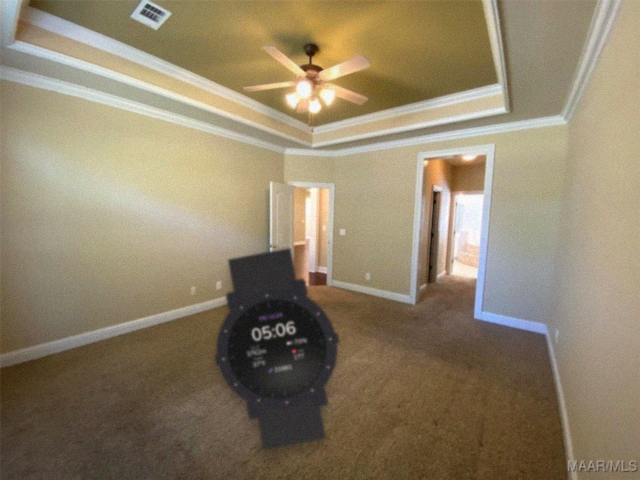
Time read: 5h06
